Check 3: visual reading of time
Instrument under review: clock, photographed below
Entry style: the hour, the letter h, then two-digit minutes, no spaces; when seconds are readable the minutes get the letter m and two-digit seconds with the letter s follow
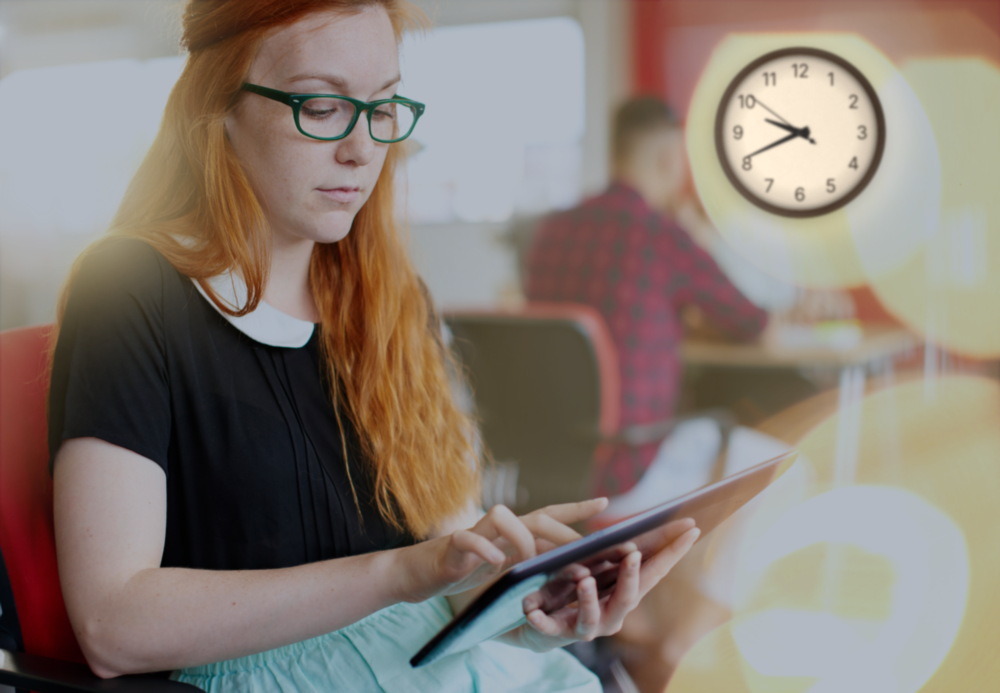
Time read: 9h40m51s
